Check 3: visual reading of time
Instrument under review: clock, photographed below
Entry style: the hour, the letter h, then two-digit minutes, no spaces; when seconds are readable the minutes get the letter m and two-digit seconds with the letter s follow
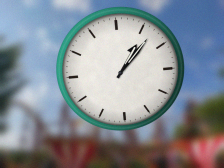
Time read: 1h07
